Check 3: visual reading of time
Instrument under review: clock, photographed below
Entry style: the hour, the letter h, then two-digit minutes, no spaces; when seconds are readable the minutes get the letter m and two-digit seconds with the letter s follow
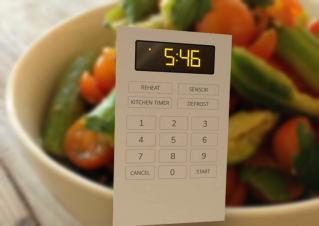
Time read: 5h46
